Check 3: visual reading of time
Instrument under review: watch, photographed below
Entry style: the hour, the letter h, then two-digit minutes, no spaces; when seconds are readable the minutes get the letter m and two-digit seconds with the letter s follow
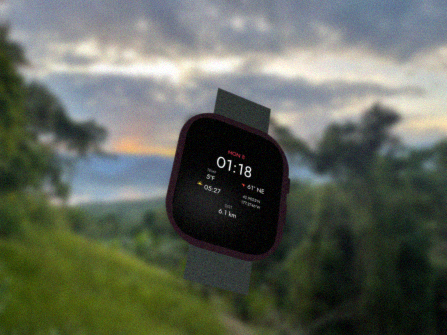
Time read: 1h18
